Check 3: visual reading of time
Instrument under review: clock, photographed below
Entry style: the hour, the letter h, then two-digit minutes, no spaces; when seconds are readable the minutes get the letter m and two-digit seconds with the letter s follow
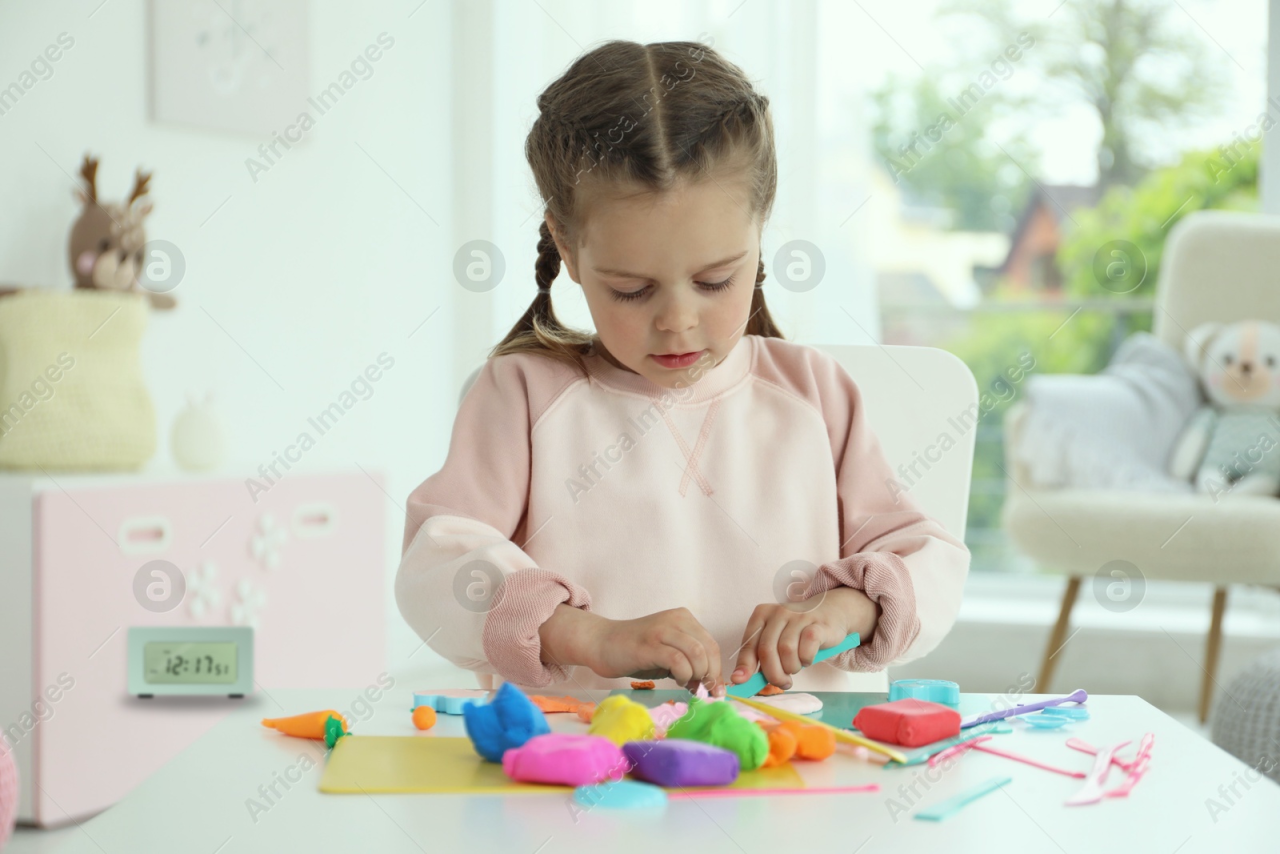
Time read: 12h17
